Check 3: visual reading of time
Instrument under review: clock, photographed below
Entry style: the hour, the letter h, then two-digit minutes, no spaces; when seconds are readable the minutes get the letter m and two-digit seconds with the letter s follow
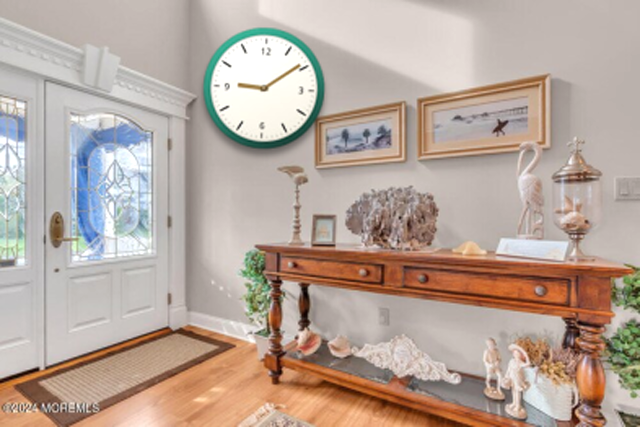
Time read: 9h09
